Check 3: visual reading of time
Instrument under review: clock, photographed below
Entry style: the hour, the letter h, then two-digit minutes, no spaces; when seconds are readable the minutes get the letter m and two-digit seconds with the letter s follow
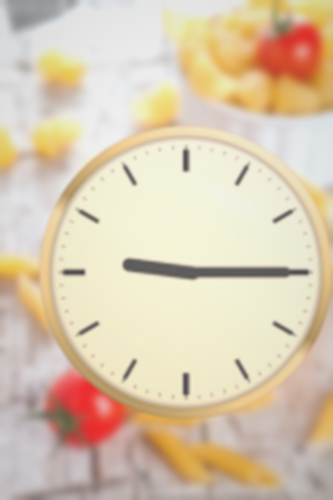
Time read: 9h15
